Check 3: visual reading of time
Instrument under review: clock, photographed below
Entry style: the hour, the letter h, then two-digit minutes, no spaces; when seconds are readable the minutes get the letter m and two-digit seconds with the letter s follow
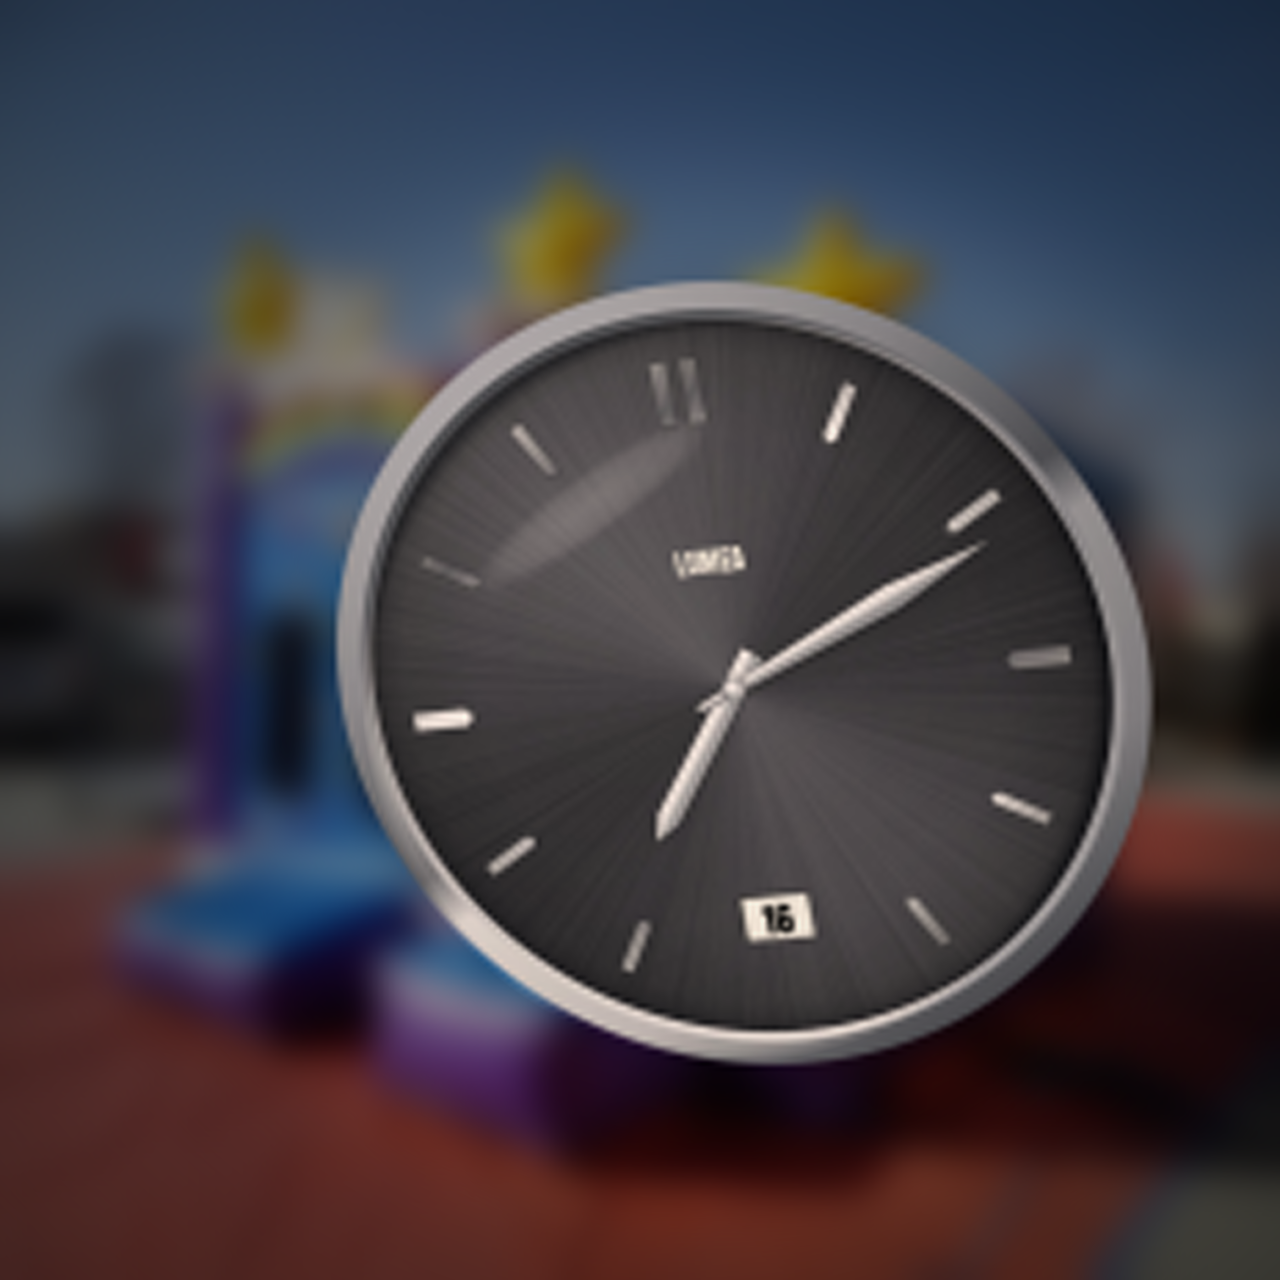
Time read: 7h11
